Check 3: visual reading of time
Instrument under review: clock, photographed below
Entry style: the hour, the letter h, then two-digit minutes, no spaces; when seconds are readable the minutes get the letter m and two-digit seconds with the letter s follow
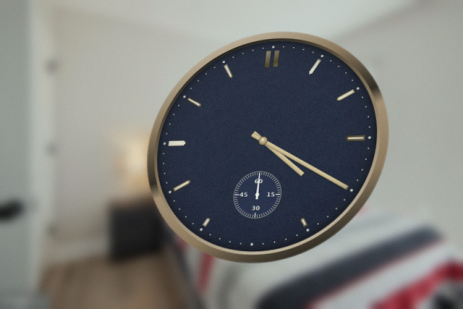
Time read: 4h20
